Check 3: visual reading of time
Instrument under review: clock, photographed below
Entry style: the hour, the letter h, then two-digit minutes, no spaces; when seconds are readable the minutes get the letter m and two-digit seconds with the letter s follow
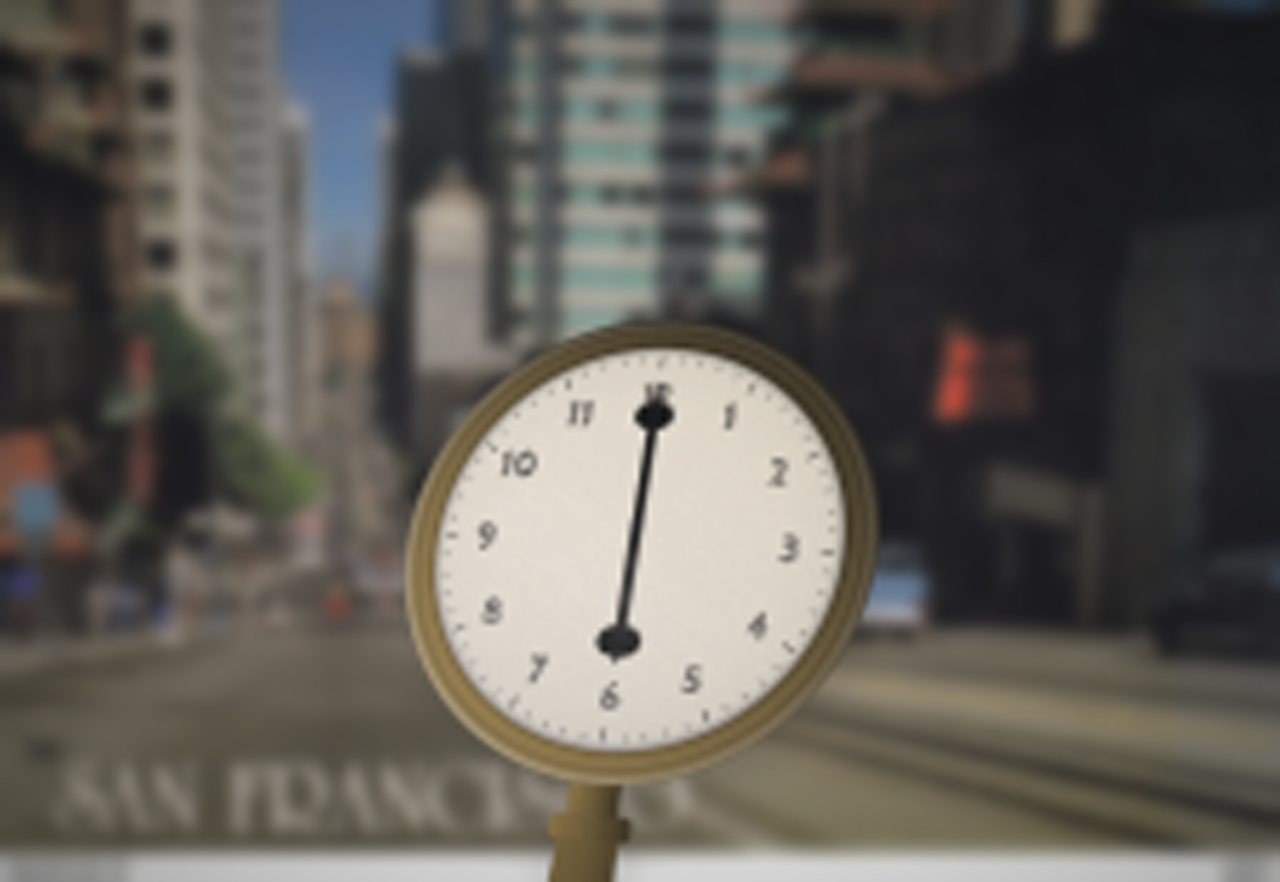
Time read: 6h00
